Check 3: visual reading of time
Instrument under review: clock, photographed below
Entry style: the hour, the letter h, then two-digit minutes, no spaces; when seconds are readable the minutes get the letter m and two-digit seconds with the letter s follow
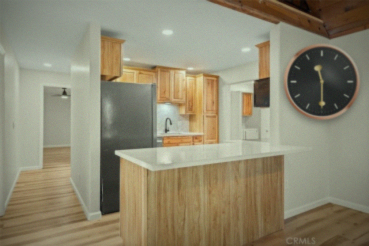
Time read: 11h30
